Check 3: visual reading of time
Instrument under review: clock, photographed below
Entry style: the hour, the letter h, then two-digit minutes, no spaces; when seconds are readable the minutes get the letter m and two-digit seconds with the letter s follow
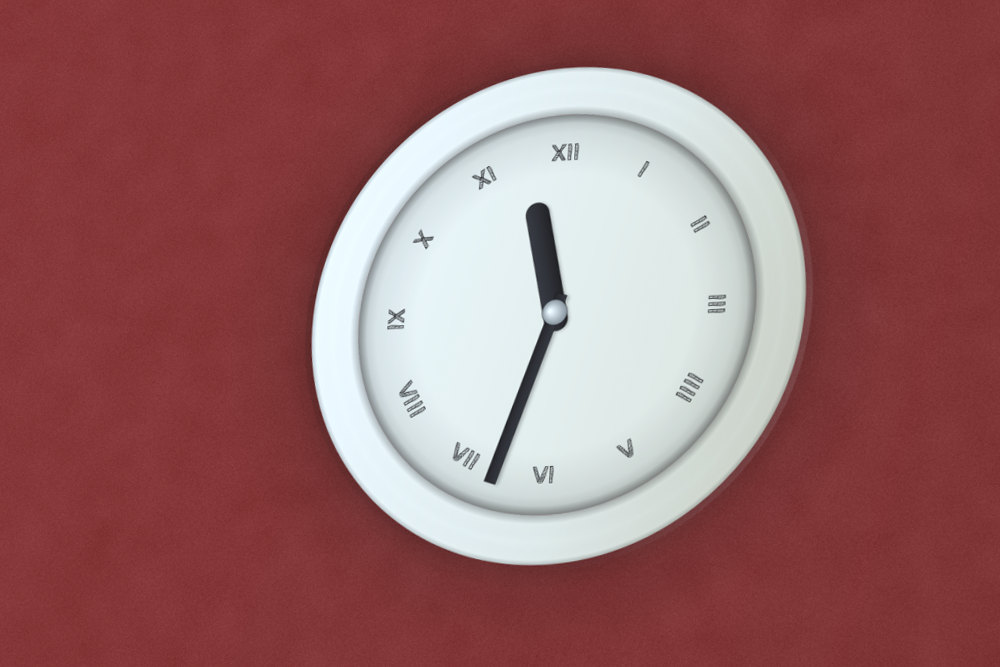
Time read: 11h33
